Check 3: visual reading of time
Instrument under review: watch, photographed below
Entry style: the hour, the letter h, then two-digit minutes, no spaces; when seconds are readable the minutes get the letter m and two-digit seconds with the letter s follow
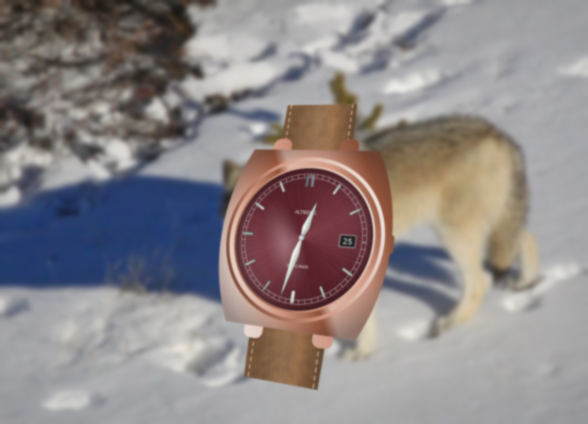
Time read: 12h32
